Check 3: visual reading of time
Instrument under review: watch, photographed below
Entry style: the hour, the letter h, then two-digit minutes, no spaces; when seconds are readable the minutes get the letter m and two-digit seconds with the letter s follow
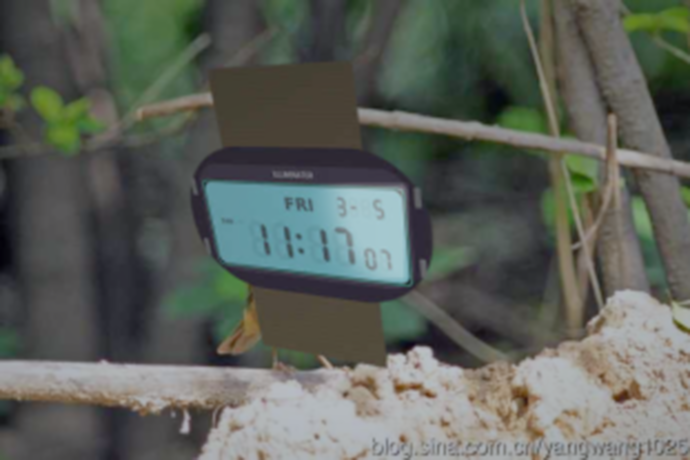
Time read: 11h17m07s
